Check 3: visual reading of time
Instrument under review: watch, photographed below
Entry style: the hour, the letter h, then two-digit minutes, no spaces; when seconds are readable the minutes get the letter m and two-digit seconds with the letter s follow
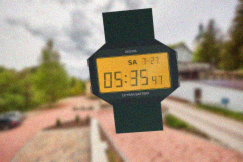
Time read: 5h35
